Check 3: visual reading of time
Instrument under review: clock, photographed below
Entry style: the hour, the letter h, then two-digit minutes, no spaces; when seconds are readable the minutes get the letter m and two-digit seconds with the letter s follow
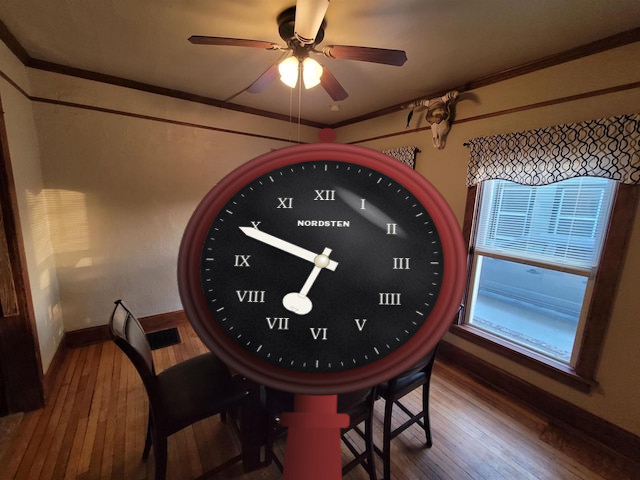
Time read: 6h49
